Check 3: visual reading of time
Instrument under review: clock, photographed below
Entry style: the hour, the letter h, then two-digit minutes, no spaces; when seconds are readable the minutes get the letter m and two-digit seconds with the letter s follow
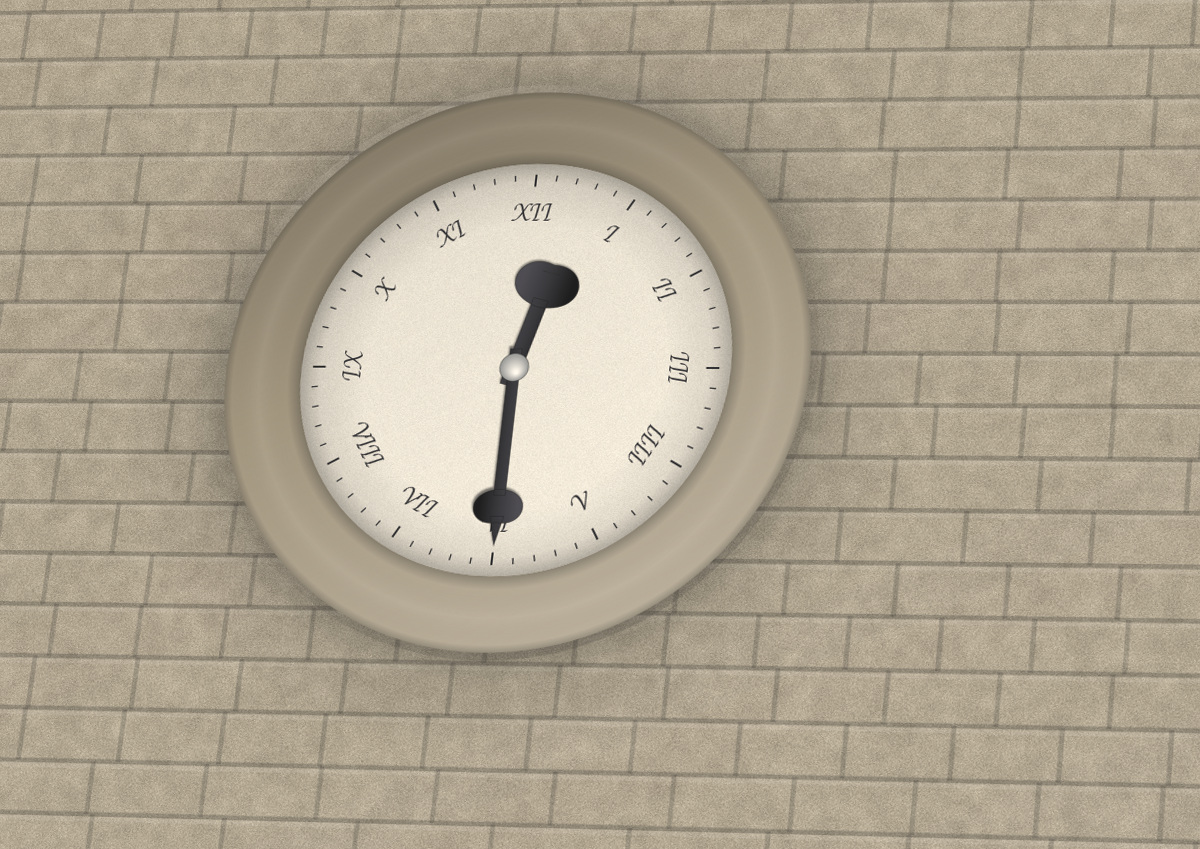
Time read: 12h30
